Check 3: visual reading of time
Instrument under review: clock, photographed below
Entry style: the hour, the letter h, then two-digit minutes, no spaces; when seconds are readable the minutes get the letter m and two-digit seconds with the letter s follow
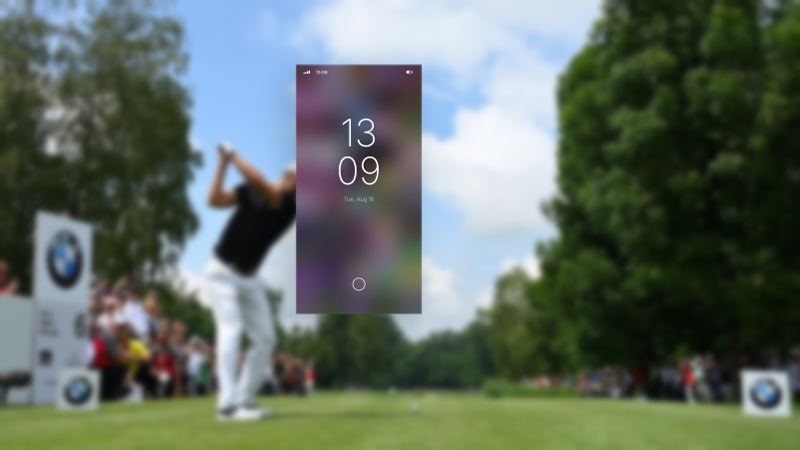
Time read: 13h09
